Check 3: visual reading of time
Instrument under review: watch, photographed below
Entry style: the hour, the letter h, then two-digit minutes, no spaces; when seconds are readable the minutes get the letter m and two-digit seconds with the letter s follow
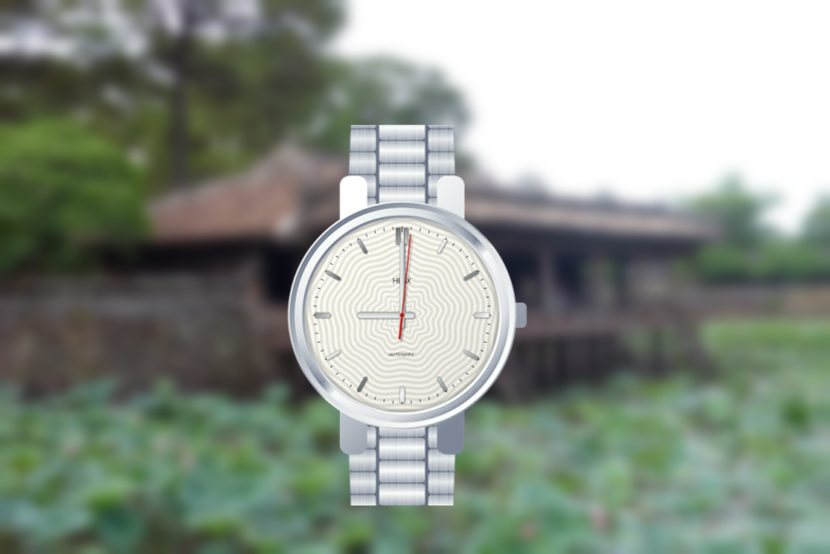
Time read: 9h00m01s
